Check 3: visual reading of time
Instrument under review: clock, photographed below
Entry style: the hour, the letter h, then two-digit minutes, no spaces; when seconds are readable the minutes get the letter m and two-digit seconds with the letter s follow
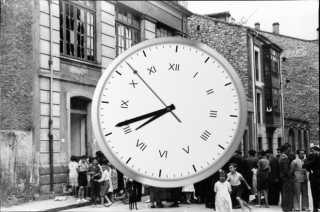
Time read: 7h40m52s
